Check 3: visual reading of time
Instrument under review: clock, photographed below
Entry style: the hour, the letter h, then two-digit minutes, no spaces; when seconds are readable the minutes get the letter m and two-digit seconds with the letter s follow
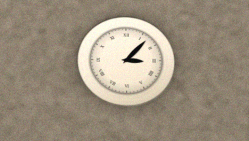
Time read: 3h07
